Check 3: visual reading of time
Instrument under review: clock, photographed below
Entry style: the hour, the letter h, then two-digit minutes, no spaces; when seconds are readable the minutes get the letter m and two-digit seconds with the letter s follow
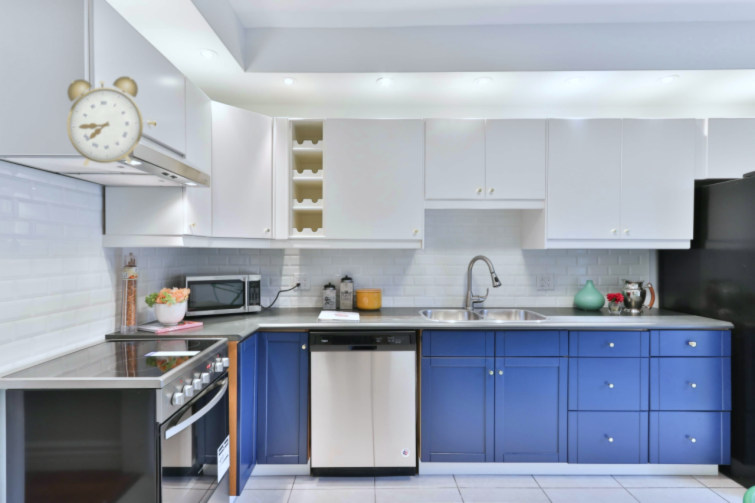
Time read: 7h45
